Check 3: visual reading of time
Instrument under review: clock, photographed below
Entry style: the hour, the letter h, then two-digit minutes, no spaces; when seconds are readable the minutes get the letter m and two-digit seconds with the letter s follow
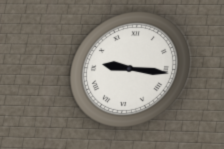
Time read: 9h16
